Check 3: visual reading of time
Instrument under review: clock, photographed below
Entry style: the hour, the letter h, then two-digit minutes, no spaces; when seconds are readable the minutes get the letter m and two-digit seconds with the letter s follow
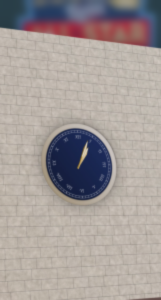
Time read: 1h04
